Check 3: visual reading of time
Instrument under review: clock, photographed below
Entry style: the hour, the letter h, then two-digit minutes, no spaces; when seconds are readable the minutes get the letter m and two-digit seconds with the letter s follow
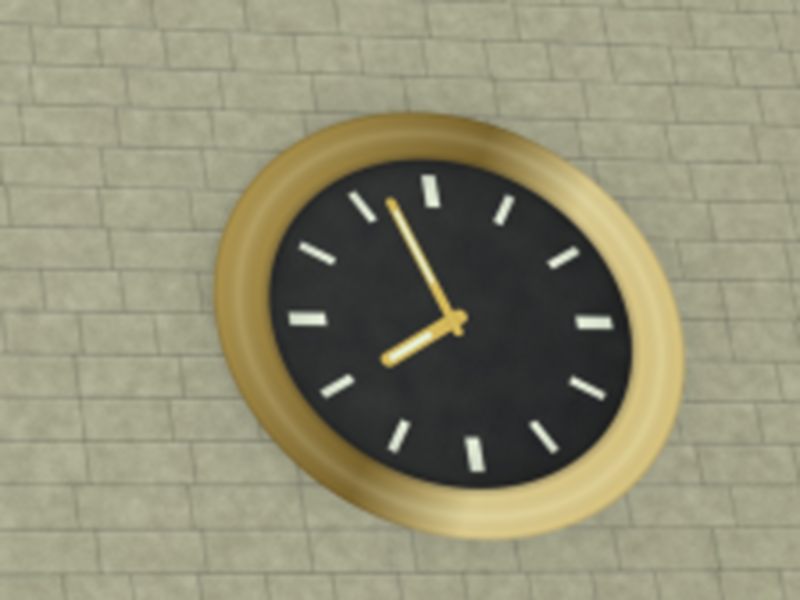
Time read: 7h57
